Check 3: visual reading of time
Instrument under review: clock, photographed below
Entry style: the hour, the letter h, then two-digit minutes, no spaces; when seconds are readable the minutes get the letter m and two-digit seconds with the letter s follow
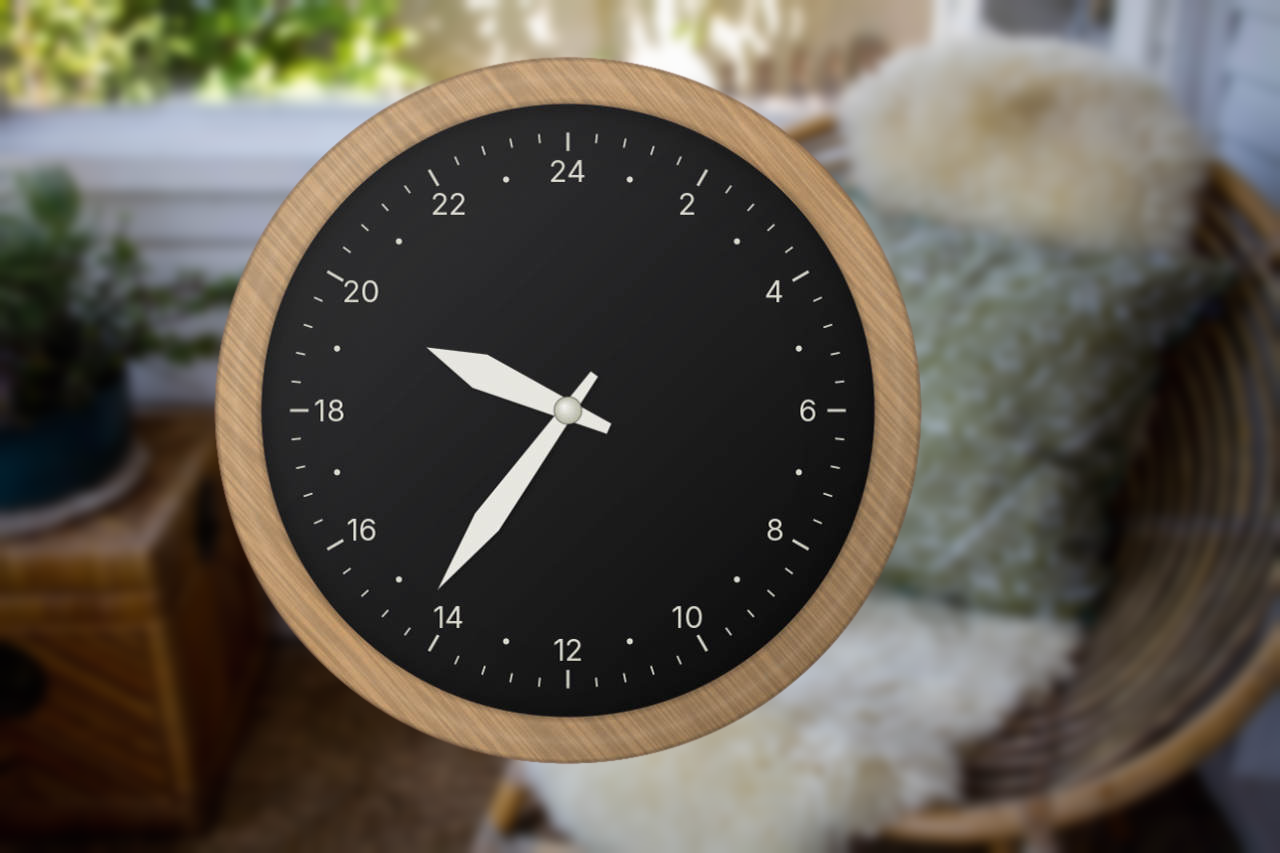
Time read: 19h36
